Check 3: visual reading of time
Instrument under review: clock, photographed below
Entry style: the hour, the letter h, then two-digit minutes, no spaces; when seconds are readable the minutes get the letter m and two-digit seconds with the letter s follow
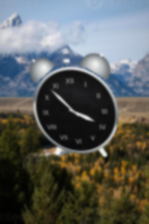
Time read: 3h53
